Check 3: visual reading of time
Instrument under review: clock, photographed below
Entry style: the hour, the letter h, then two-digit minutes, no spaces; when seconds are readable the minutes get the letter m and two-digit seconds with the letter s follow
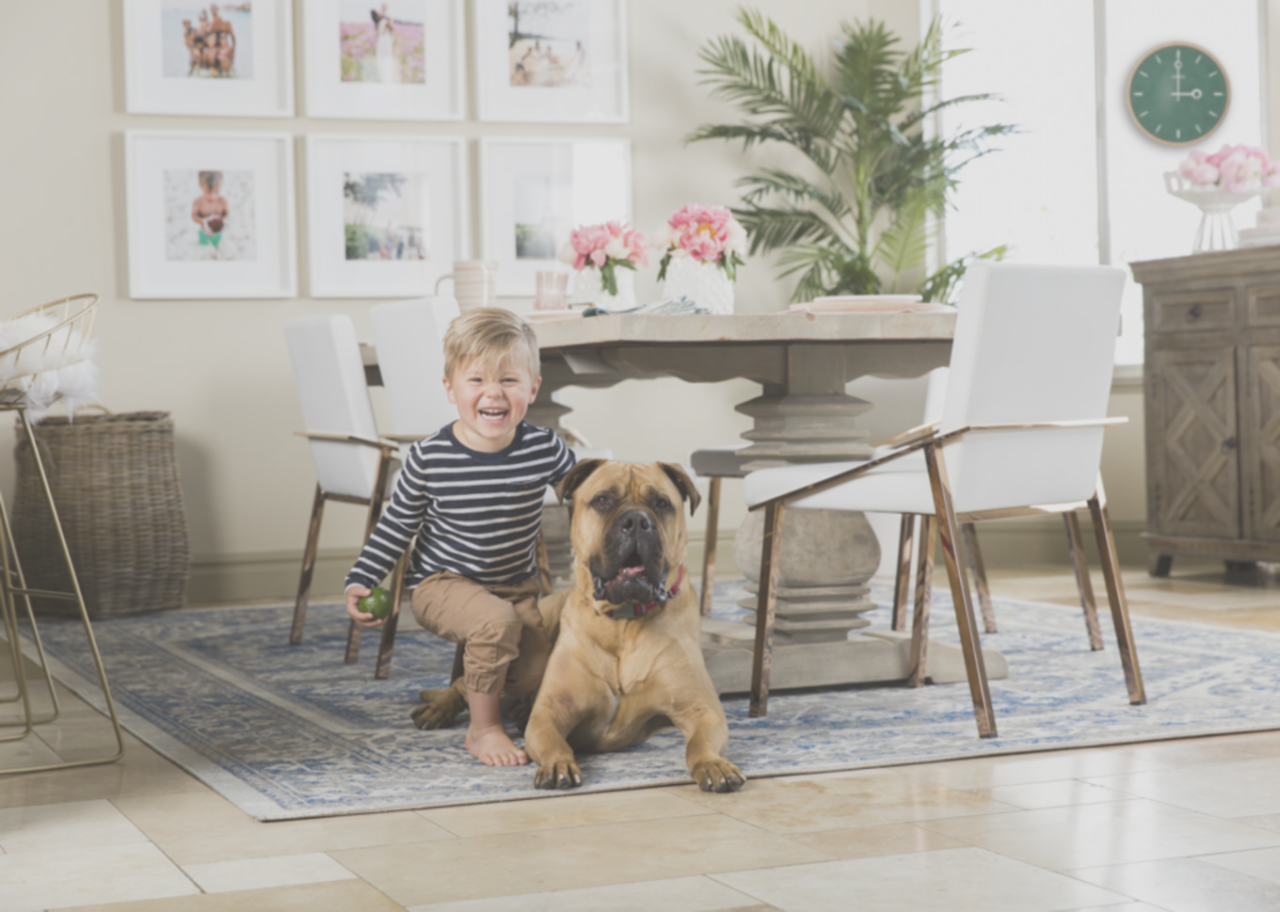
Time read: 3h00
